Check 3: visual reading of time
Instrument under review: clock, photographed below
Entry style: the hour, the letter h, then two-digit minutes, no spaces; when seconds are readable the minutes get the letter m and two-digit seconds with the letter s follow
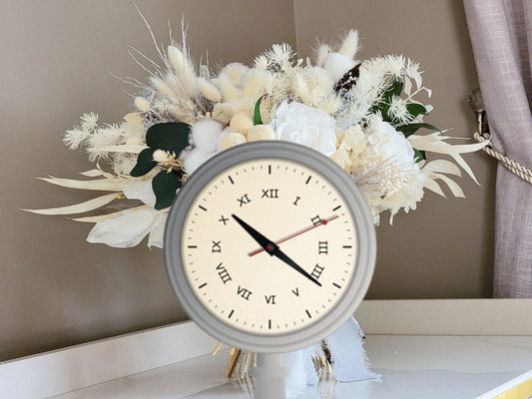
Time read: 10h21m11s
